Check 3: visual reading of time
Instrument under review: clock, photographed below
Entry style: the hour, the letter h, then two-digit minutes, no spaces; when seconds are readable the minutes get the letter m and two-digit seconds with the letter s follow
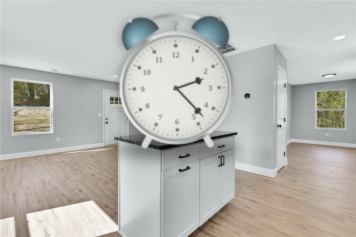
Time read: 2h23
